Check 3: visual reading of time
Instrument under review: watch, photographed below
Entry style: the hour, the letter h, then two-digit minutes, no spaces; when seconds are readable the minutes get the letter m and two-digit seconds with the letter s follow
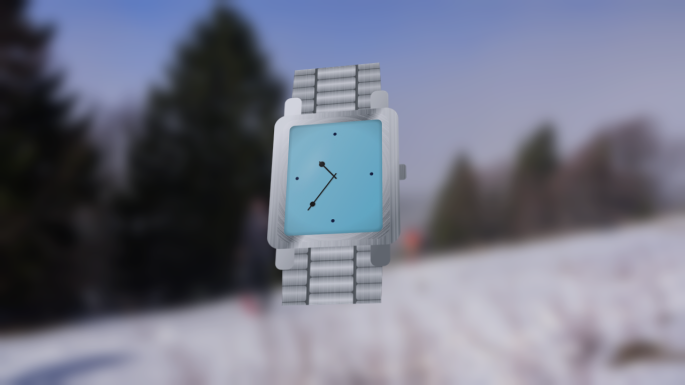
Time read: 10h36
